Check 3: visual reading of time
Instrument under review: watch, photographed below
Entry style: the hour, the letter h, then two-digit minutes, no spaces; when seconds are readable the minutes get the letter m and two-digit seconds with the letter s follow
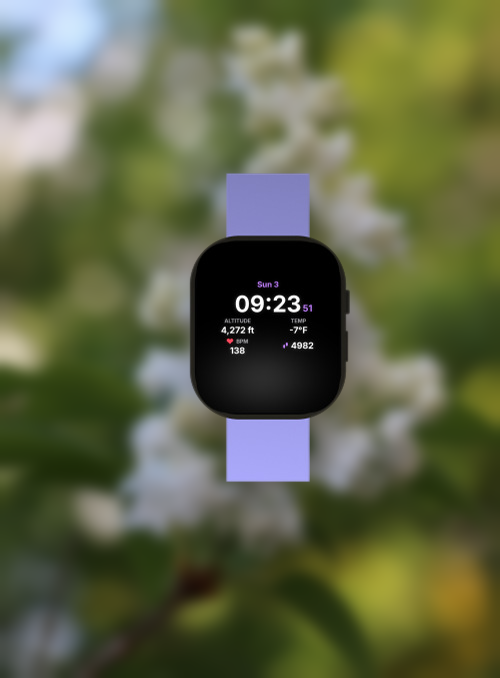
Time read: 9h23m51s
